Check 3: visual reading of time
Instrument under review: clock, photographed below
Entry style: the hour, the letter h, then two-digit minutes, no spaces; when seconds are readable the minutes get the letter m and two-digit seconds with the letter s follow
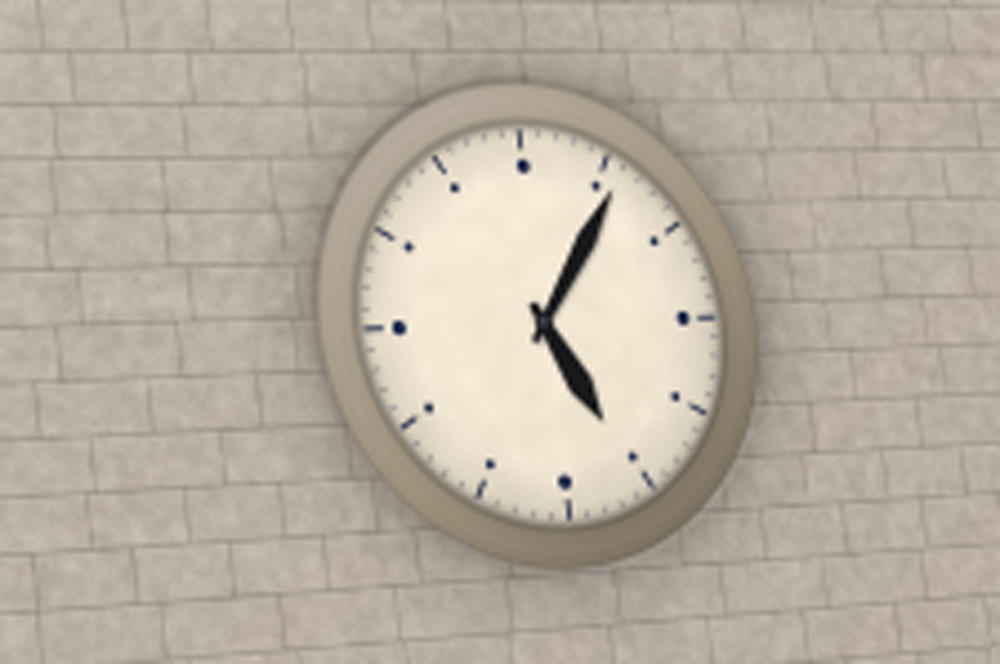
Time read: 5h06
